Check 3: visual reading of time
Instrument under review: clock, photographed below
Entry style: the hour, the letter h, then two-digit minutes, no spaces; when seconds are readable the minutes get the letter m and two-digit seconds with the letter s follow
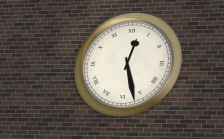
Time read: 12h27
